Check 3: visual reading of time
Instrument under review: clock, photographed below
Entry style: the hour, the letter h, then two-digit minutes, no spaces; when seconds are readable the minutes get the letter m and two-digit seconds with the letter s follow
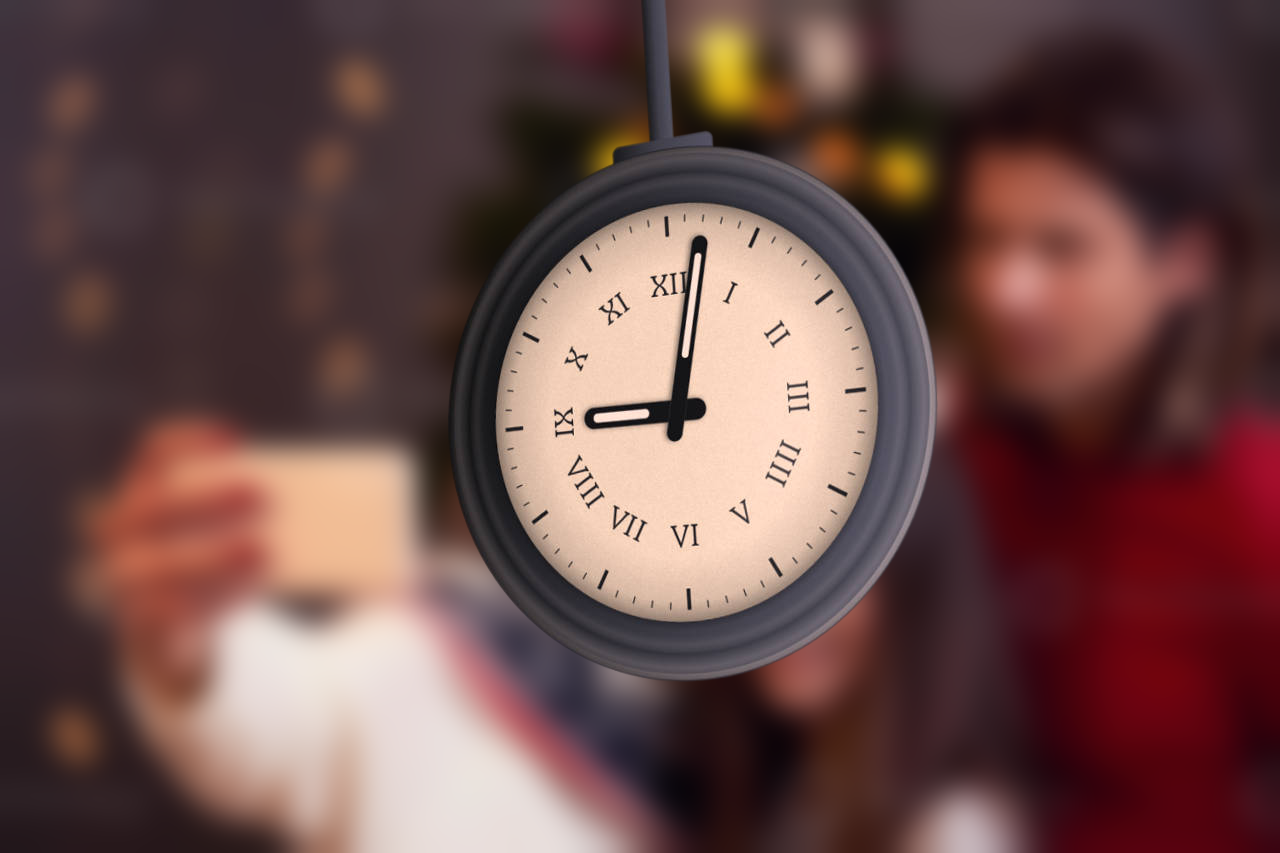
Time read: 9h02
